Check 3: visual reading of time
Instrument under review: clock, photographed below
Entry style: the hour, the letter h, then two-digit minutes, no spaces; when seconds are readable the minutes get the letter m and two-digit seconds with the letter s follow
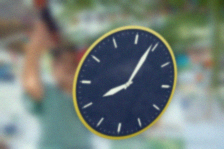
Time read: 8h04
